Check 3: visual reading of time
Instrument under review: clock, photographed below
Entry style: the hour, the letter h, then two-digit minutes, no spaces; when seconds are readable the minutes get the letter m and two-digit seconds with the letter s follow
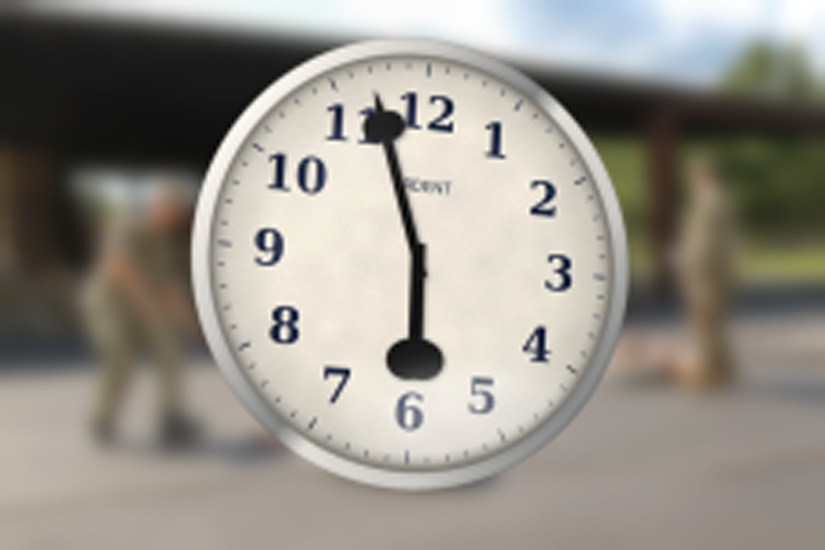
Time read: 5h57
